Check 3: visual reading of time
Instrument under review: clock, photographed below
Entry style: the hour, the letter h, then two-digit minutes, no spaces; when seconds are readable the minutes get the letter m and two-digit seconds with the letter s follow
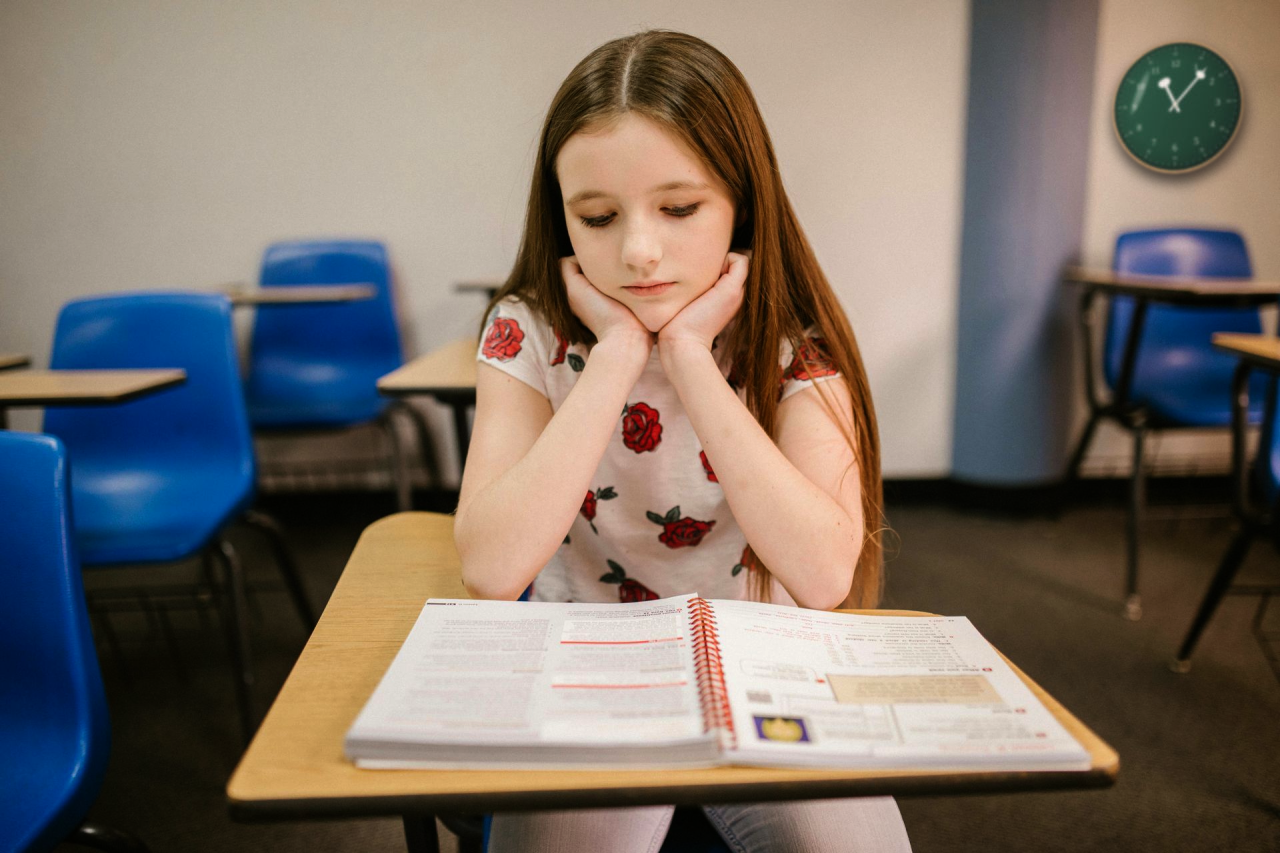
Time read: 11h07
